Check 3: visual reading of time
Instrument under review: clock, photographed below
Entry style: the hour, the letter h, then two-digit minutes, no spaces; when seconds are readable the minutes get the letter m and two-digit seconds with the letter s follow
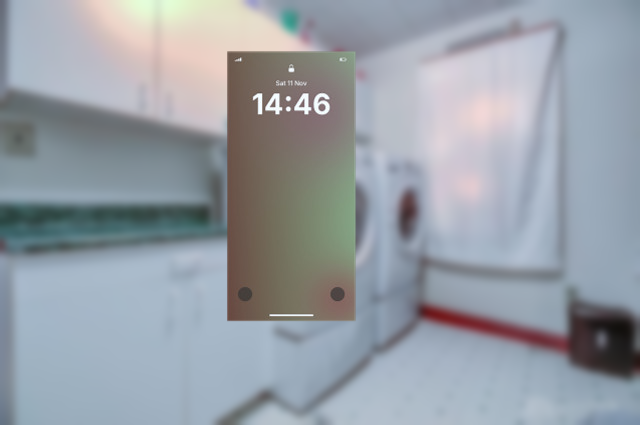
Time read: 14h46
